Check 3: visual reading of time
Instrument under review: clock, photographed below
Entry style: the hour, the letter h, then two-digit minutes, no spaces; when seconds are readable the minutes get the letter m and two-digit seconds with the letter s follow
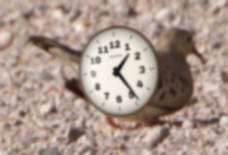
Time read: 1h24
